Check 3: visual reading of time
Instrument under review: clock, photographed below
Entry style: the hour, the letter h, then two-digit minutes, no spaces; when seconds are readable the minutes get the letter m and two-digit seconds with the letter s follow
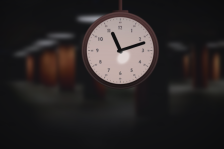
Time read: 11h12
